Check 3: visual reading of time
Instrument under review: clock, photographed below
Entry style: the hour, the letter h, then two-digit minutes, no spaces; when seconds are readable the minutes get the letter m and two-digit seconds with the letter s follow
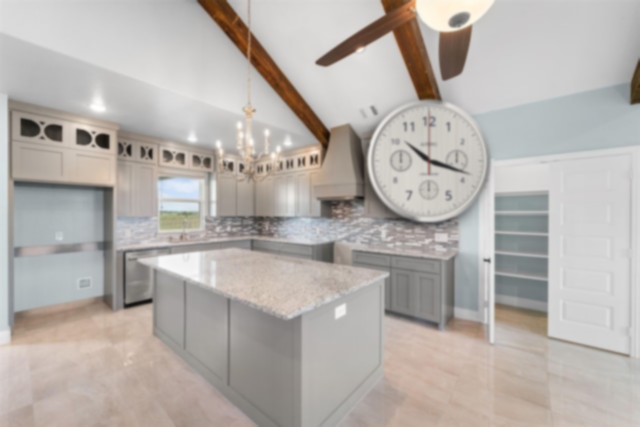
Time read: 10h18
